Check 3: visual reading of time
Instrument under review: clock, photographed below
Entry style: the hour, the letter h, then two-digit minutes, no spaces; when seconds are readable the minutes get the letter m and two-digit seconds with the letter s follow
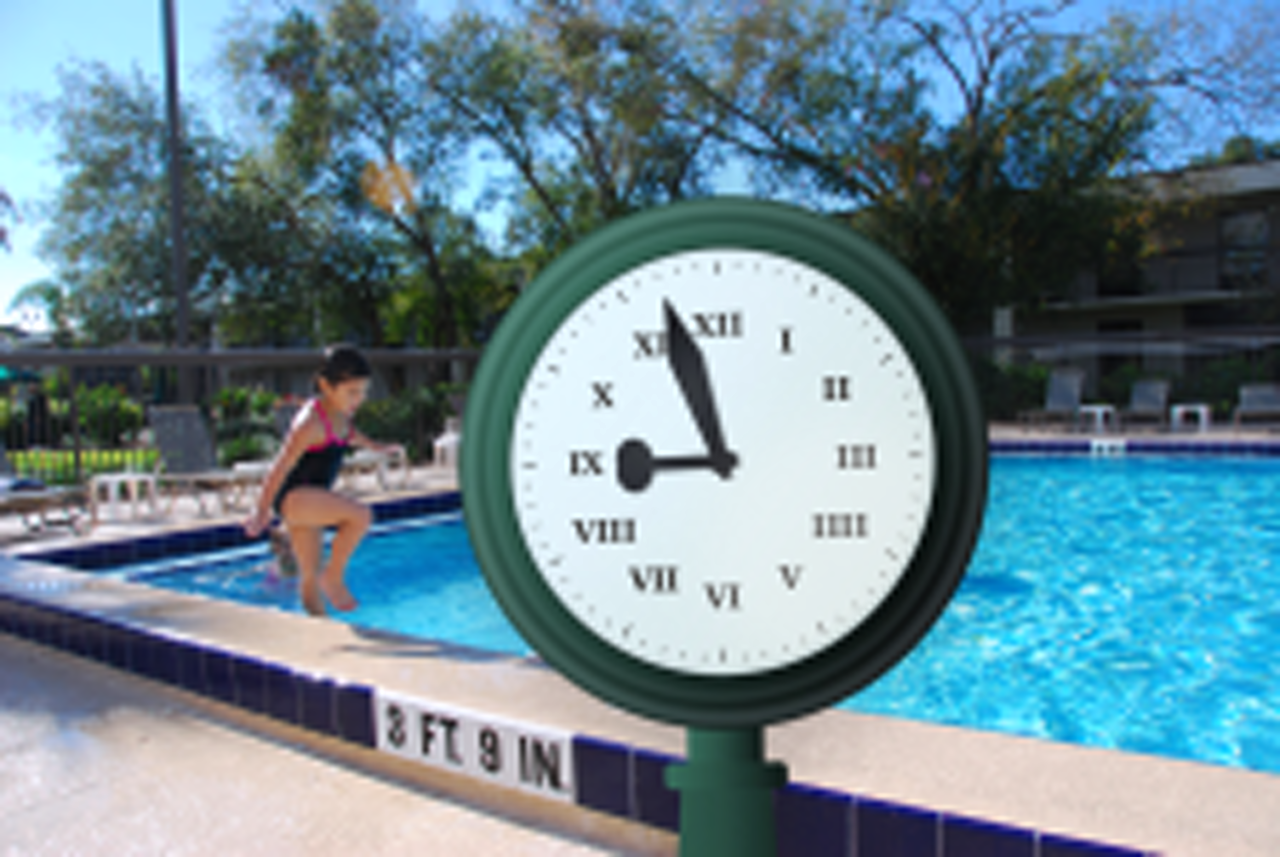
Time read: 8h57
